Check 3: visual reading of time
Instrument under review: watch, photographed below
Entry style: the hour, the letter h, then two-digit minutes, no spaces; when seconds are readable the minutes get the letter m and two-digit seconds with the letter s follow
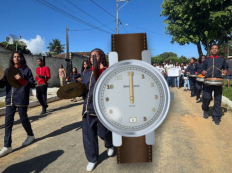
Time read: 12h00
